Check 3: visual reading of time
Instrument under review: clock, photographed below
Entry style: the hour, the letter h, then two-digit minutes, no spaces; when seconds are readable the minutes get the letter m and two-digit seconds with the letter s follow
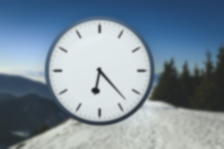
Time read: 6h23
